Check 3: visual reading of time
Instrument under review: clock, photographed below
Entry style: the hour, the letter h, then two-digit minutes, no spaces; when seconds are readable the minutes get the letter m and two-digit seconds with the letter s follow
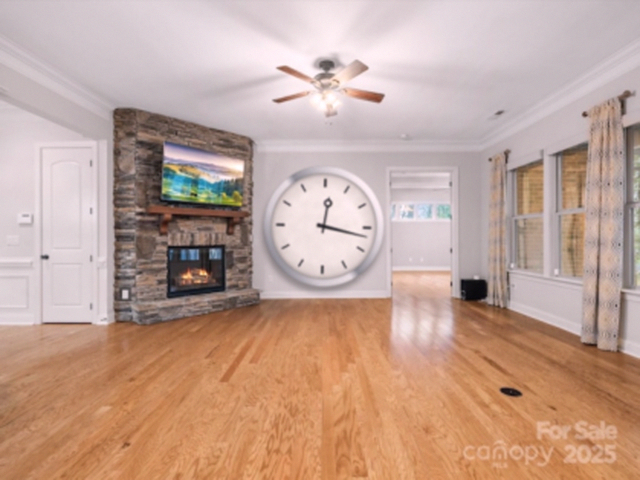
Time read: 12h17
